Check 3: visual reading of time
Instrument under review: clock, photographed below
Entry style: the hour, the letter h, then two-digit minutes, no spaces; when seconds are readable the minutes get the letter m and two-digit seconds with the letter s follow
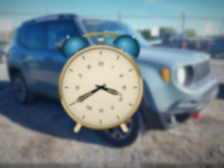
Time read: 3h40
